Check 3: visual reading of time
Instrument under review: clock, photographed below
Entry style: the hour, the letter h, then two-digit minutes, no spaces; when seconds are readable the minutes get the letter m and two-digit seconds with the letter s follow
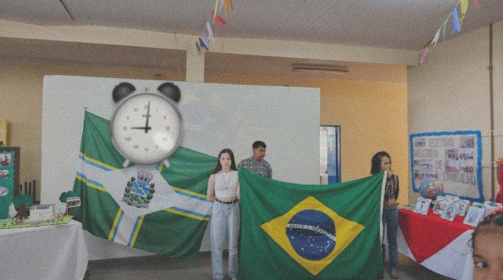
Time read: 9h01
